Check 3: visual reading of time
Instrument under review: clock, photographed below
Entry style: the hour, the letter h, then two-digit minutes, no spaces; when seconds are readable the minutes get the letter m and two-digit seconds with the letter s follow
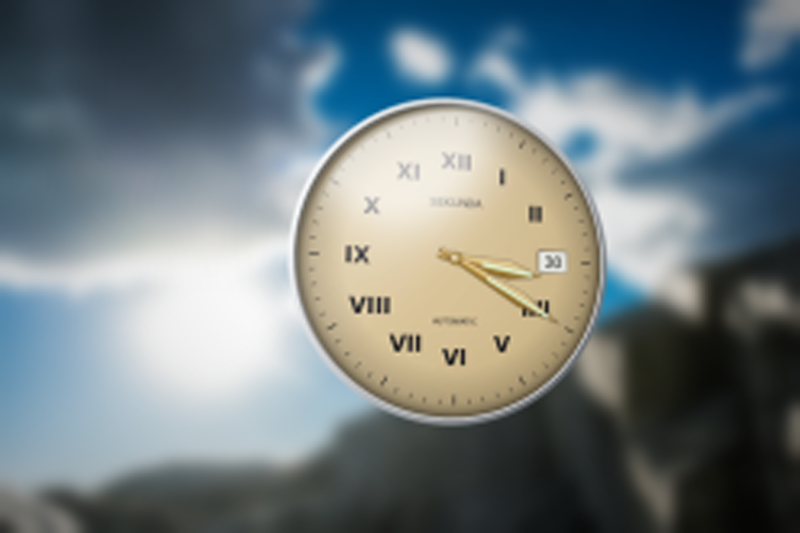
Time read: 3h20
